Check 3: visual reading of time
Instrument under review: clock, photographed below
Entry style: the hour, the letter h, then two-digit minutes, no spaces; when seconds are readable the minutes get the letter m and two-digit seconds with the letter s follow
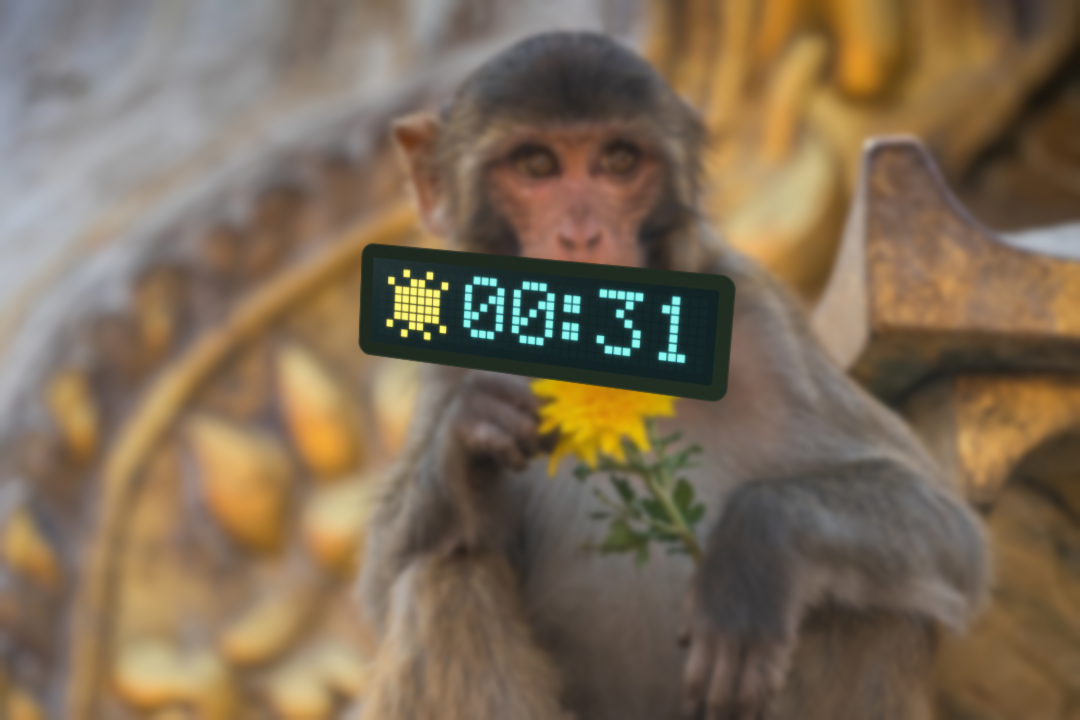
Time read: 0h31
